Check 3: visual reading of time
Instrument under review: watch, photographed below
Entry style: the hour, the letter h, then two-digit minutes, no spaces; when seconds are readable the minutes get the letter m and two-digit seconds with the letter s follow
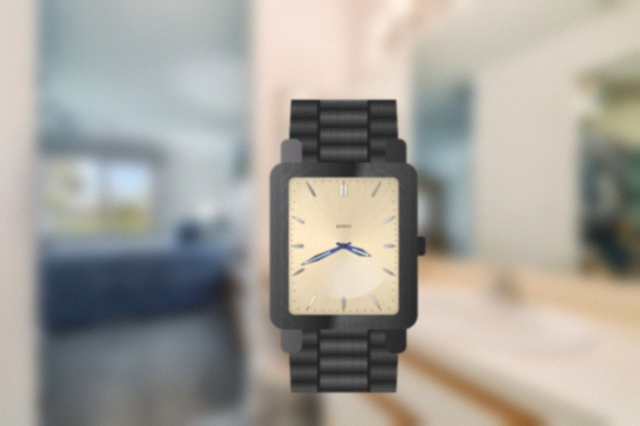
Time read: 3h41
